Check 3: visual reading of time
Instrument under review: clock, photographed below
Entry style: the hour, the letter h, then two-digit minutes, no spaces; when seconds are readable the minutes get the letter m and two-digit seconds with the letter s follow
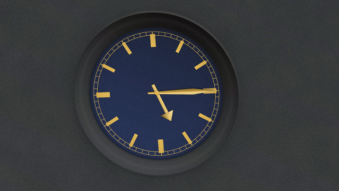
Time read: 5h15
